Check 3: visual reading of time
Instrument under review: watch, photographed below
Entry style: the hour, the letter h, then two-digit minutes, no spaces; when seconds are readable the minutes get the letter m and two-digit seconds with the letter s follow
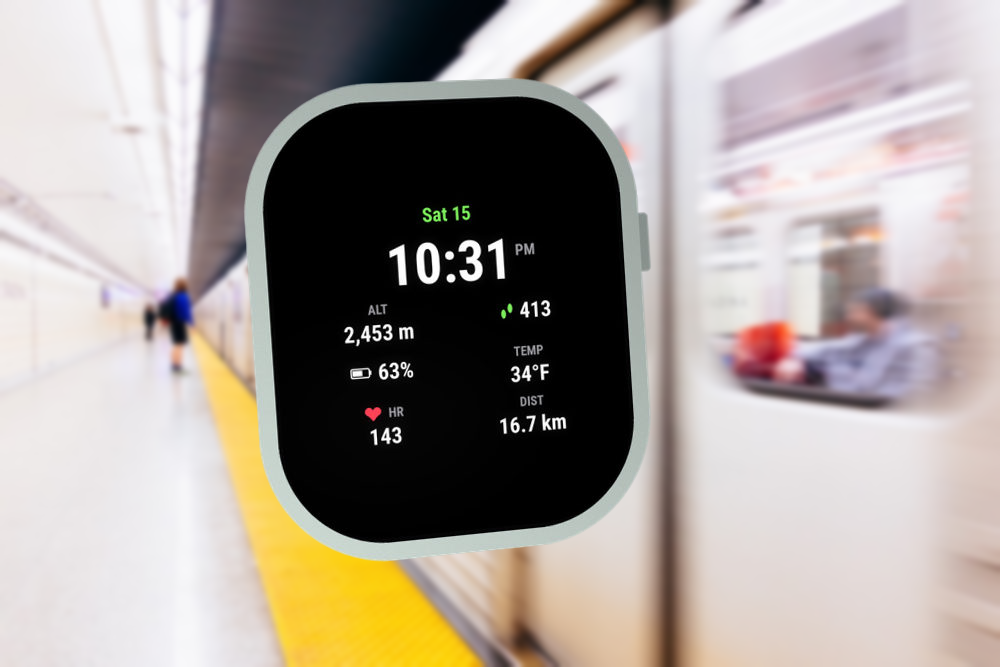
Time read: 10h31
